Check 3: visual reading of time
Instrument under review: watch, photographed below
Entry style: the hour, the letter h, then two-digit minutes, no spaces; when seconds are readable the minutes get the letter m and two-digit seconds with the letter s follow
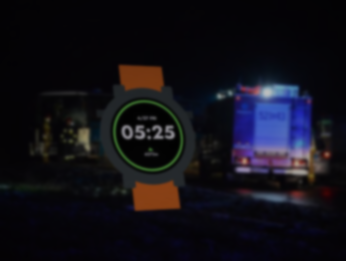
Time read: 5h25
